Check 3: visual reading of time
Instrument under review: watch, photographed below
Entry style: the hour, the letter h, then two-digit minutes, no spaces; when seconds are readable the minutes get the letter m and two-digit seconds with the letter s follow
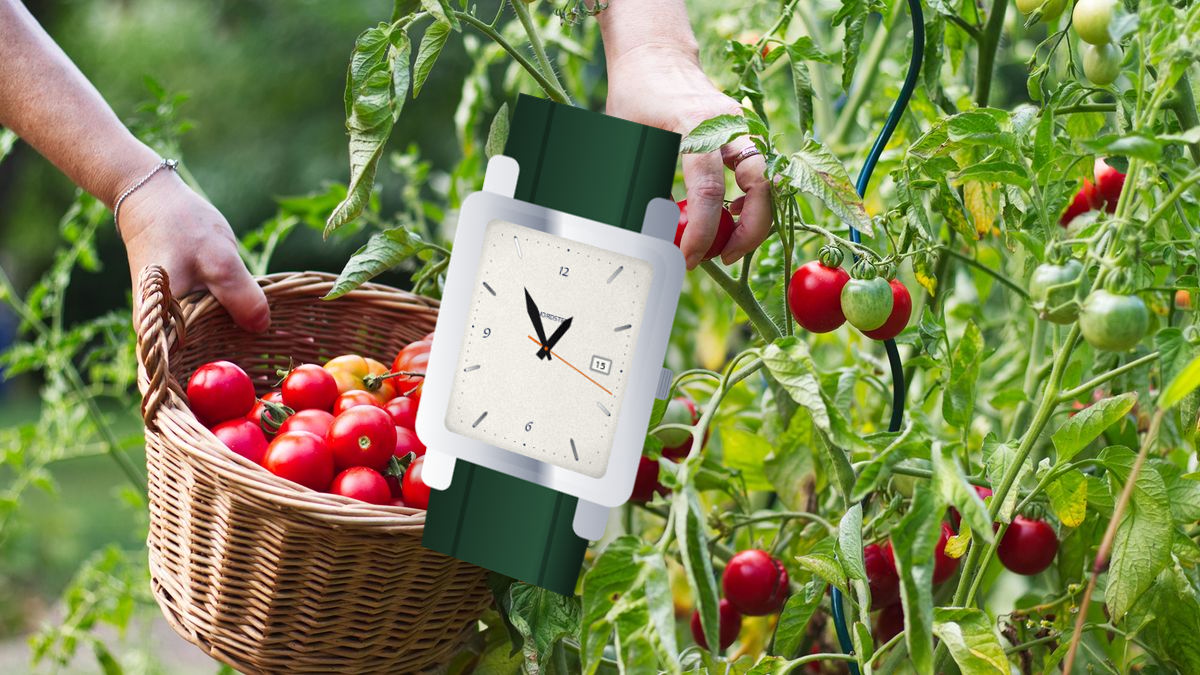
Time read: 12h54m18s
